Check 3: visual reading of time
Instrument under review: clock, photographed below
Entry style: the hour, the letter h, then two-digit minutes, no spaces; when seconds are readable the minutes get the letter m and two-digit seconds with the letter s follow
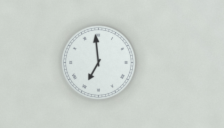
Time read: 6h59
